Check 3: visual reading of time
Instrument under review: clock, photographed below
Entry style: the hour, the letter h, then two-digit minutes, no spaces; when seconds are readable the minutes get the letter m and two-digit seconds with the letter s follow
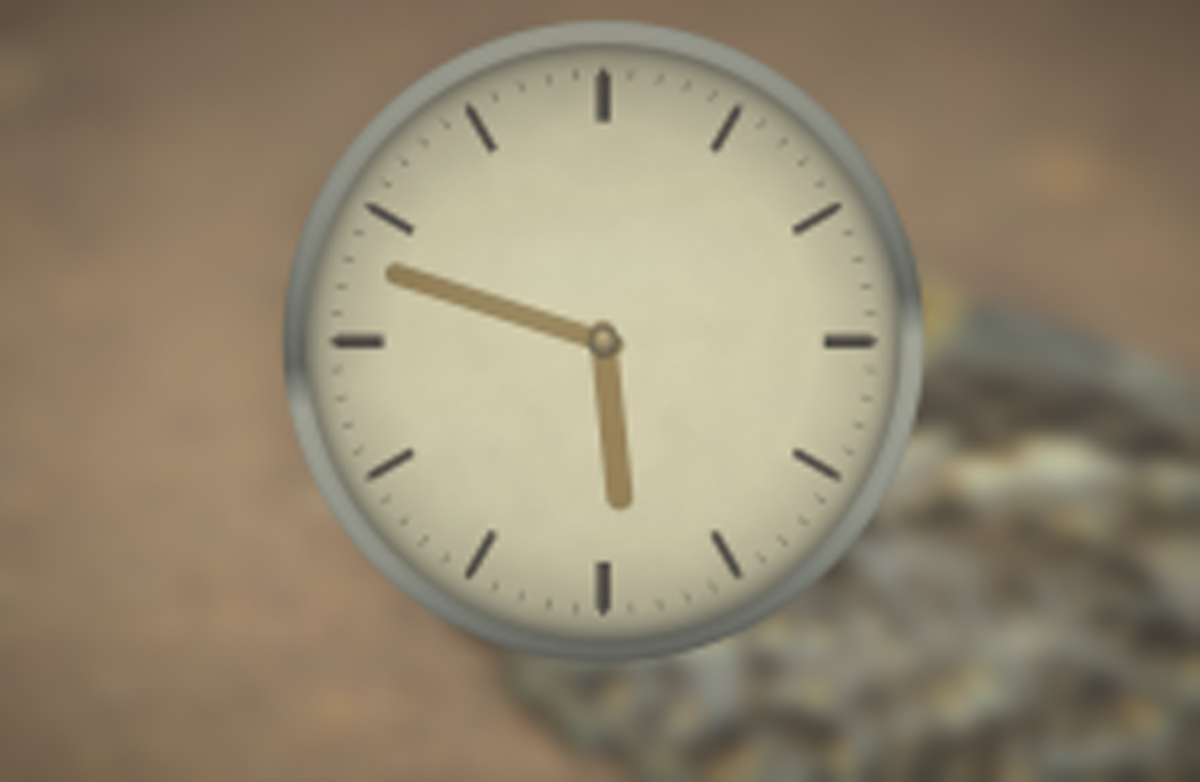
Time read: 5h48
